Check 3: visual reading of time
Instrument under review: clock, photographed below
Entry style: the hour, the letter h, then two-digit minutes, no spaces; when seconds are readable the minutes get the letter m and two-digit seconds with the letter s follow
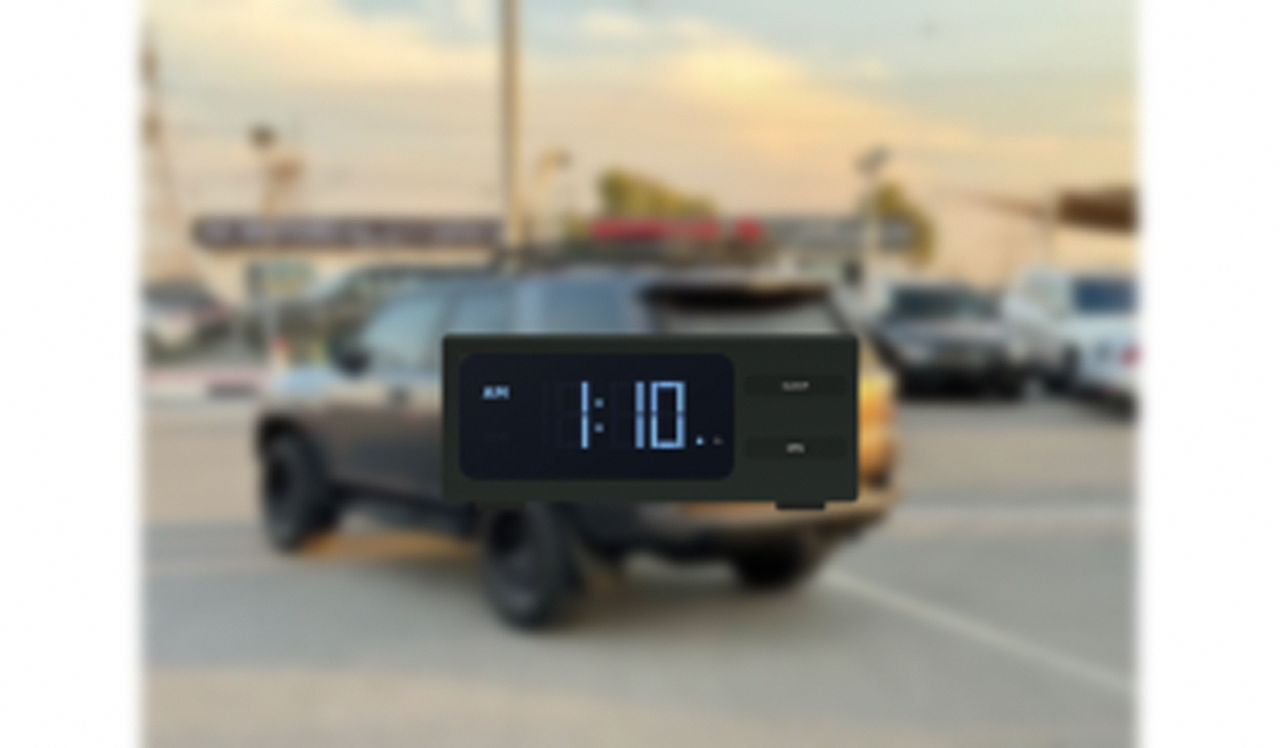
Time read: 1h10
